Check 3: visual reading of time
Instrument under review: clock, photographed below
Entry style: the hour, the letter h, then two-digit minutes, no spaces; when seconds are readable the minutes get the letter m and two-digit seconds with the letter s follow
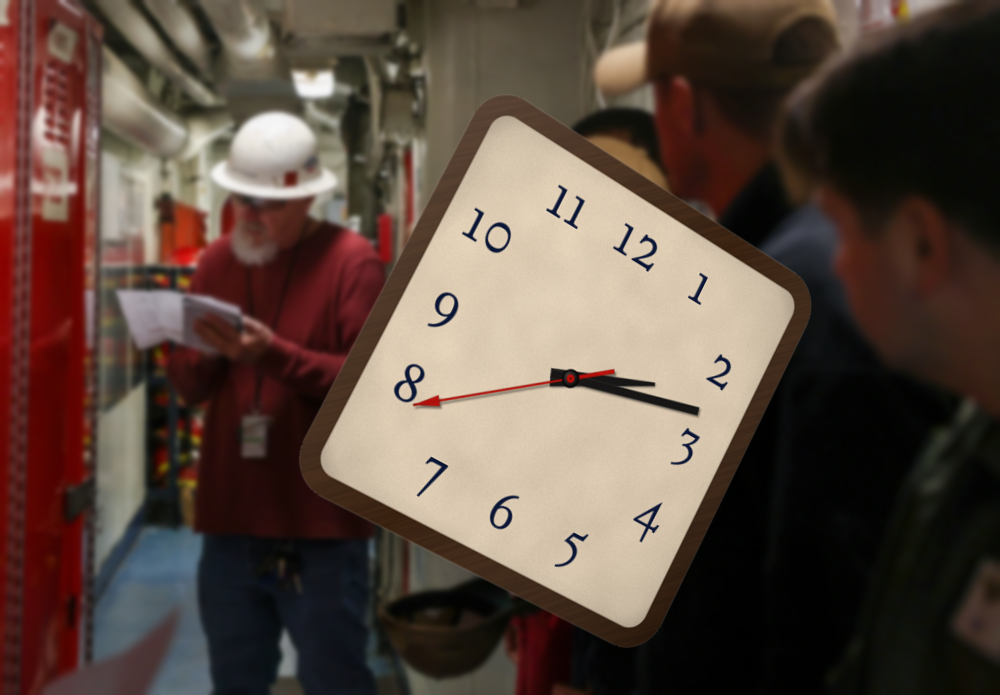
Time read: 2h12m39s
